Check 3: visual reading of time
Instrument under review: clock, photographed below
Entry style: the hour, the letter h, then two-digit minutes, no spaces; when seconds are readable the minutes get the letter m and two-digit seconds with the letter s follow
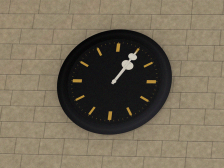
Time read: 1h05
